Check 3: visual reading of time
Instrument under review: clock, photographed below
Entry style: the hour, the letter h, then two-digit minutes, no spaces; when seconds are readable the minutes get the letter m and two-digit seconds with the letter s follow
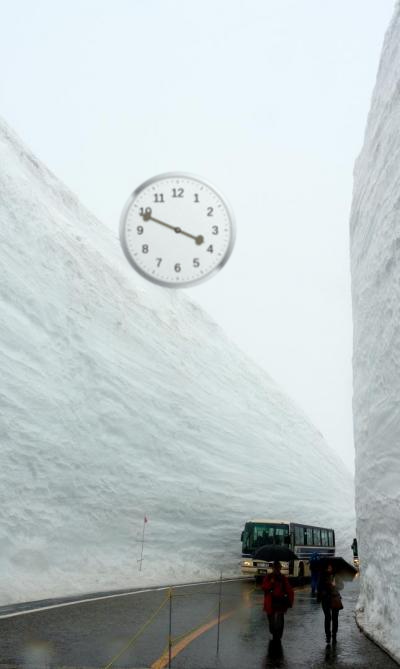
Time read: 3h49
